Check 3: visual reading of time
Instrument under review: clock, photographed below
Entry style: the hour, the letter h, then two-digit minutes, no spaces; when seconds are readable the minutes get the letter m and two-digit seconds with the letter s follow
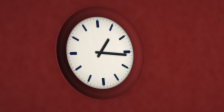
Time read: 1h16
